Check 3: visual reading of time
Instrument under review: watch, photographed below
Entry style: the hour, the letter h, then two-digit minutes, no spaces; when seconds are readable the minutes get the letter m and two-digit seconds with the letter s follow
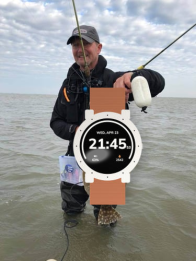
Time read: 21h45
